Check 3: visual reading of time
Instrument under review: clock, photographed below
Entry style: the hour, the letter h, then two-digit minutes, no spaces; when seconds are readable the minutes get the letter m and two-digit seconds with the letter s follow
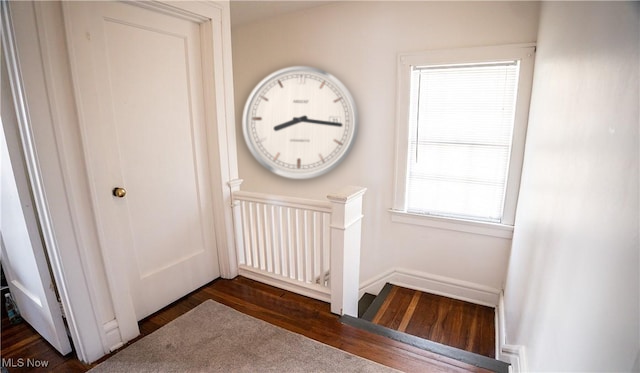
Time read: 8h16
